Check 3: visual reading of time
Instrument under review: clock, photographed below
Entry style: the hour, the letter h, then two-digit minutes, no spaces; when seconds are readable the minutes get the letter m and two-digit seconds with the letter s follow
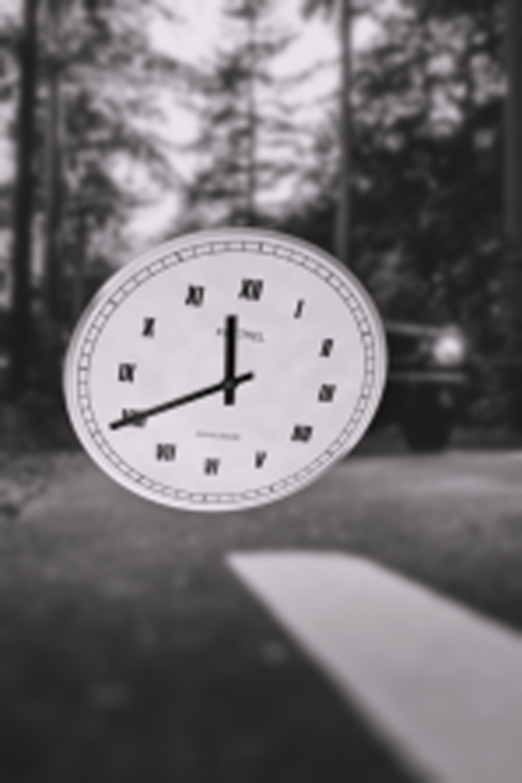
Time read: 11h40
